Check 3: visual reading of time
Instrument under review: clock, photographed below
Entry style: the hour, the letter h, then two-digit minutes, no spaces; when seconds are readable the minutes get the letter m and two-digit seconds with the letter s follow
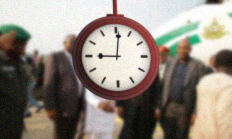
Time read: 9h01
